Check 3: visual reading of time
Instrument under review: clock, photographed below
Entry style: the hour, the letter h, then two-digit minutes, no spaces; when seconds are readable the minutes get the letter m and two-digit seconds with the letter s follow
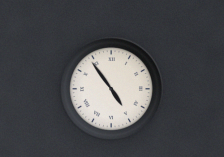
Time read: 4h54
